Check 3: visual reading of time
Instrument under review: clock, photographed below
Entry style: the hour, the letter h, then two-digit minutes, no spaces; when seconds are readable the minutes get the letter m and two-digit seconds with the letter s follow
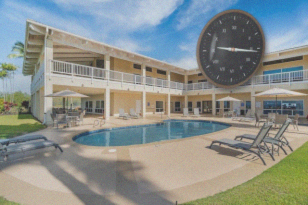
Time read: 9h16
